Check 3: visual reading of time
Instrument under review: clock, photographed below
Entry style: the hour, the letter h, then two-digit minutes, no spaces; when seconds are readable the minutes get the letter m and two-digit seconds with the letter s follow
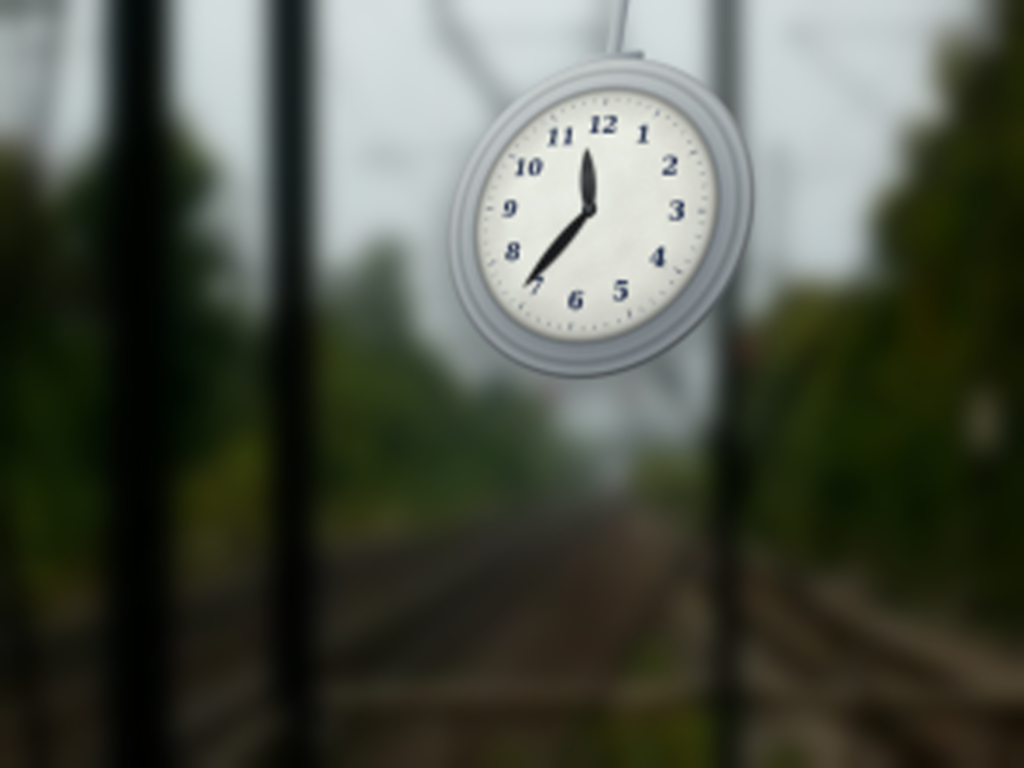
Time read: 11h36
